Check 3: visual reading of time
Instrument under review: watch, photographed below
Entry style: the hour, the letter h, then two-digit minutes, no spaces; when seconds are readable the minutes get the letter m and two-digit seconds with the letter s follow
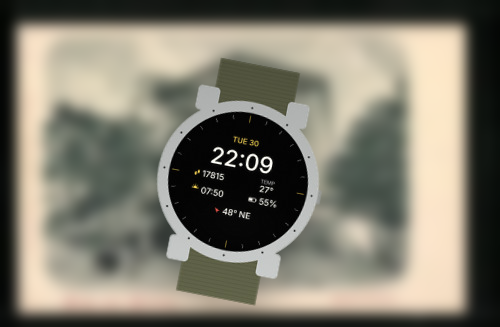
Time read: 22h09
